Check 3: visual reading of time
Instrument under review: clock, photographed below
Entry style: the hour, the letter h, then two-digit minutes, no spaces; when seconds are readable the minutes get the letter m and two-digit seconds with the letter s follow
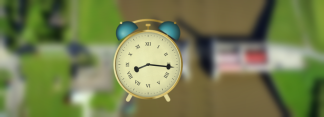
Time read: 8h16
